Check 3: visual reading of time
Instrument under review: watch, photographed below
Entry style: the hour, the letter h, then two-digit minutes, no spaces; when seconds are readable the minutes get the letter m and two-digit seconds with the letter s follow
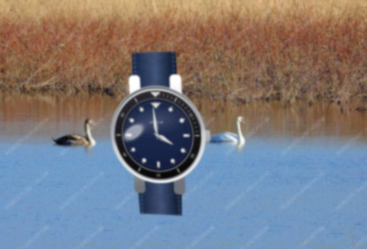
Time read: 3h59
